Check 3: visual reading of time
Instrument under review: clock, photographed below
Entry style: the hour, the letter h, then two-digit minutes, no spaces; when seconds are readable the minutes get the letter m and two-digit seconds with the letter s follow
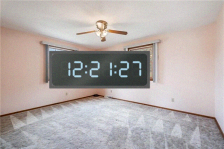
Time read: 12h21m27s
